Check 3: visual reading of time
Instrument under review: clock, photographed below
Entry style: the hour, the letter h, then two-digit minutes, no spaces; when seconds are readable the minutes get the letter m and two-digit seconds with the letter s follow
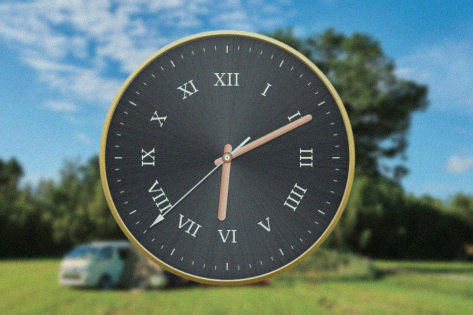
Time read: 6h10m38s
